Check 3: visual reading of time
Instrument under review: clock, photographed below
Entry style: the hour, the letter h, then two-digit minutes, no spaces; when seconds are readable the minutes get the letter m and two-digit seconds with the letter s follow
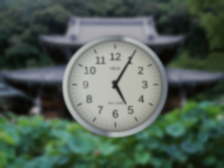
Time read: 5h05
